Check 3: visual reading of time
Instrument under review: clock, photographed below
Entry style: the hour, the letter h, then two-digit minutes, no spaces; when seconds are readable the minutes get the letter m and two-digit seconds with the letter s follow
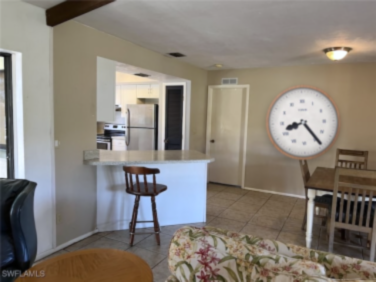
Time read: 8h24
